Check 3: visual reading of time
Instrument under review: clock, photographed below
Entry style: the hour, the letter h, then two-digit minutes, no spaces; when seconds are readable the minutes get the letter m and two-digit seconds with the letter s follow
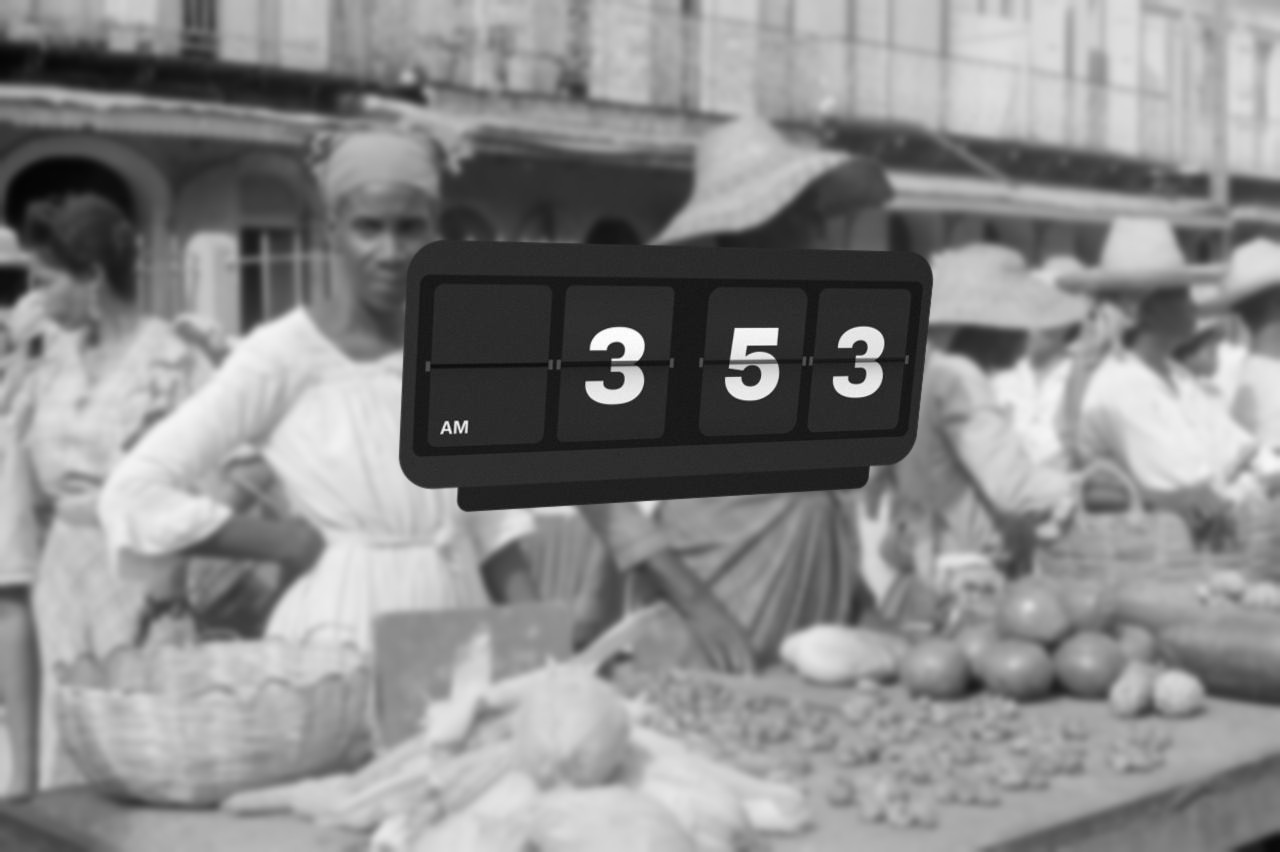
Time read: 3h53
